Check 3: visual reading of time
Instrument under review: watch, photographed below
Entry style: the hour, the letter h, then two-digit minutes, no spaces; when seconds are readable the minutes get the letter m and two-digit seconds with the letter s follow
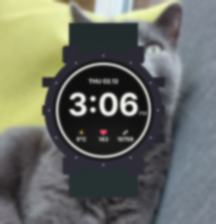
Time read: 3h06
